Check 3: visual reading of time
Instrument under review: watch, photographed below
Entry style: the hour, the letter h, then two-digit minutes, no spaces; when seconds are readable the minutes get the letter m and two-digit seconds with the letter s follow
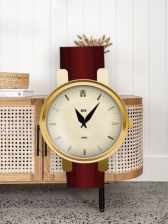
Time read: 11h06
